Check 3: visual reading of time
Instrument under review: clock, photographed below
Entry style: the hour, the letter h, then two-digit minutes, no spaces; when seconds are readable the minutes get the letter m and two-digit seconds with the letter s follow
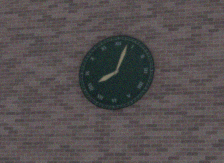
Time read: 8h03
